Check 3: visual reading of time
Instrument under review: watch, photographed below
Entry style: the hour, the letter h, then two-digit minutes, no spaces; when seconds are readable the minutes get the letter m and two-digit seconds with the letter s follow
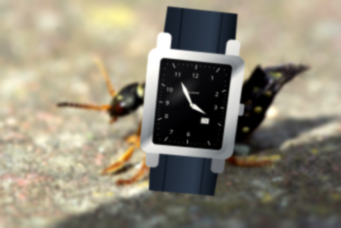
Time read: 3h55
